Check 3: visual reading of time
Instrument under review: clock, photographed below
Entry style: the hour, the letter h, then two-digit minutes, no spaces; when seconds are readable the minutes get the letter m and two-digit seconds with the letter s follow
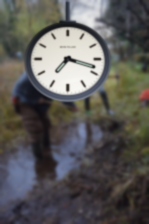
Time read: 7h18
